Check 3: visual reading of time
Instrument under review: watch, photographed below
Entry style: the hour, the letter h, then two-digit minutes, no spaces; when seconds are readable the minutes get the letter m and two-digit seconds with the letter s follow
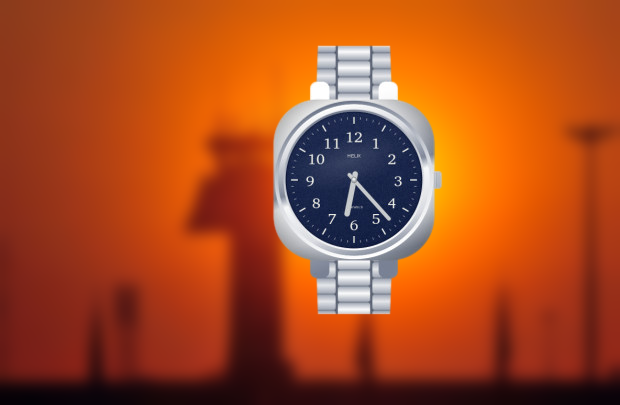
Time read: 6h23
